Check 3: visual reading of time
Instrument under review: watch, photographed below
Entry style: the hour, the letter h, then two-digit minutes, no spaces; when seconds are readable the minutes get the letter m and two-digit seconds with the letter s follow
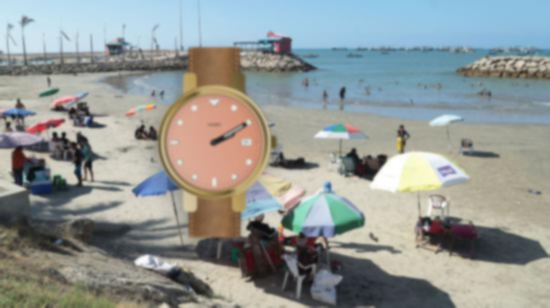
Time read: 2h10
